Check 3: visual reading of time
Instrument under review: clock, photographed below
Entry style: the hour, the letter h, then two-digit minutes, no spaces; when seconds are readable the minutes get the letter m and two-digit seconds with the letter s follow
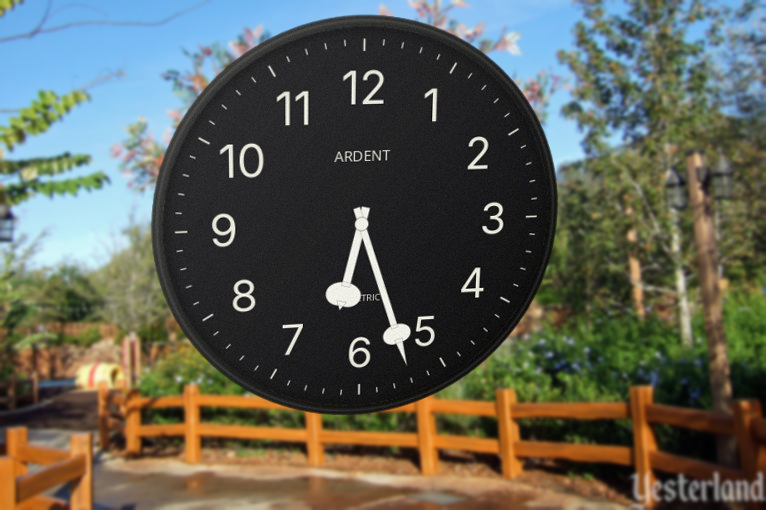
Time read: 6h27
